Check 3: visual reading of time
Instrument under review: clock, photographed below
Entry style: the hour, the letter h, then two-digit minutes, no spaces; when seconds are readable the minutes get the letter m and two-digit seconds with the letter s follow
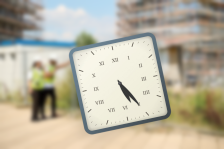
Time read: 5h25
